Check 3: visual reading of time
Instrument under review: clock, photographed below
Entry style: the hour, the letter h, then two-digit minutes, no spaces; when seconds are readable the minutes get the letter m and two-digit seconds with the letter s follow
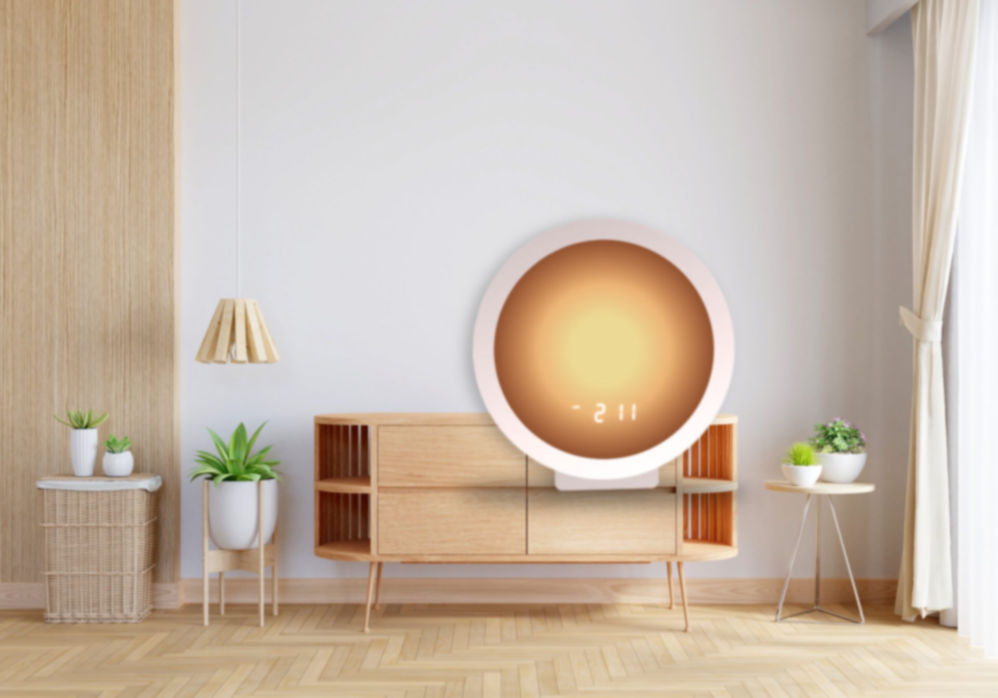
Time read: 2h11
